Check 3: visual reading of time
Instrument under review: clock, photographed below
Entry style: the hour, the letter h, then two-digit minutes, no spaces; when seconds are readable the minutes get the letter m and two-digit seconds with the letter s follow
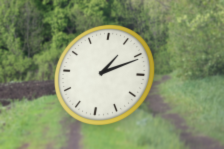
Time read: 1h11
